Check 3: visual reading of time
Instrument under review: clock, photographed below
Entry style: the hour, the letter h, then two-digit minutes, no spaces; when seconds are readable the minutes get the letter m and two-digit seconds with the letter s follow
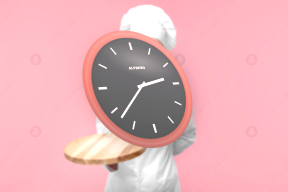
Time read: 2h38
